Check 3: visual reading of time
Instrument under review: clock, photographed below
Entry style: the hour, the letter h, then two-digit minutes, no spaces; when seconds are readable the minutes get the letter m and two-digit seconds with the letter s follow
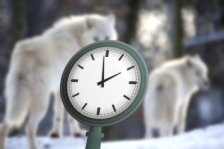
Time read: 1h59
